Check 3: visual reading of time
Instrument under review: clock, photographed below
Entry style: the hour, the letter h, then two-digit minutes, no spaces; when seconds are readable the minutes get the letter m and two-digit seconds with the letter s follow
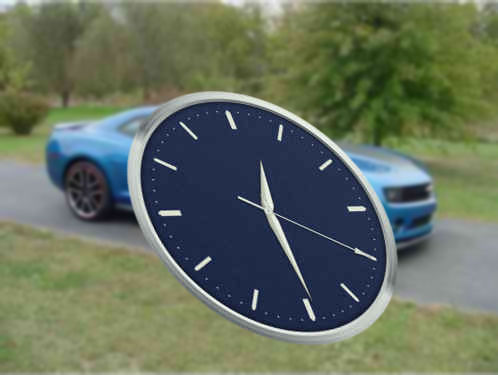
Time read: 12h29m20s
